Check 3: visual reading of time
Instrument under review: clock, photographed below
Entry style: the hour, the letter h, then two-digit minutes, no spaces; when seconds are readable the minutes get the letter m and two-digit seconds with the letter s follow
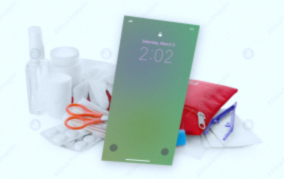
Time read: 2h02
